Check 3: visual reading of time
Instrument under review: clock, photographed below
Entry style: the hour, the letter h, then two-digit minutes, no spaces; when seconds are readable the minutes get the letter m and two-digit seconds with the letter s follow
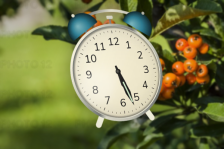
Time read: 5h27
